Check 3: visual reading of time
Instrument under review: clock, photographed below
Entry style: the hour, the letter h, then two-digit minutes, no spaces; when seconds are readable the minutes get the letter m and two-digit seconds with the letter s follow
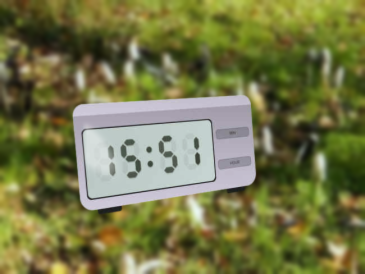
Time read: 15h51
